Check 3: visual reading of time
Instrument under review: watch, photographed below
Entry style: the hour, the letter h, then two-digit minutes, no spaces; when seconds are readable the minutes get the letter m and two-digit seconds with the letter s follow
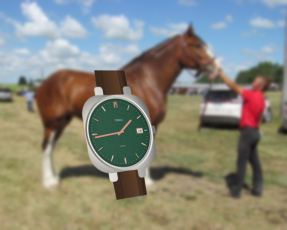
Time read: 1h44
